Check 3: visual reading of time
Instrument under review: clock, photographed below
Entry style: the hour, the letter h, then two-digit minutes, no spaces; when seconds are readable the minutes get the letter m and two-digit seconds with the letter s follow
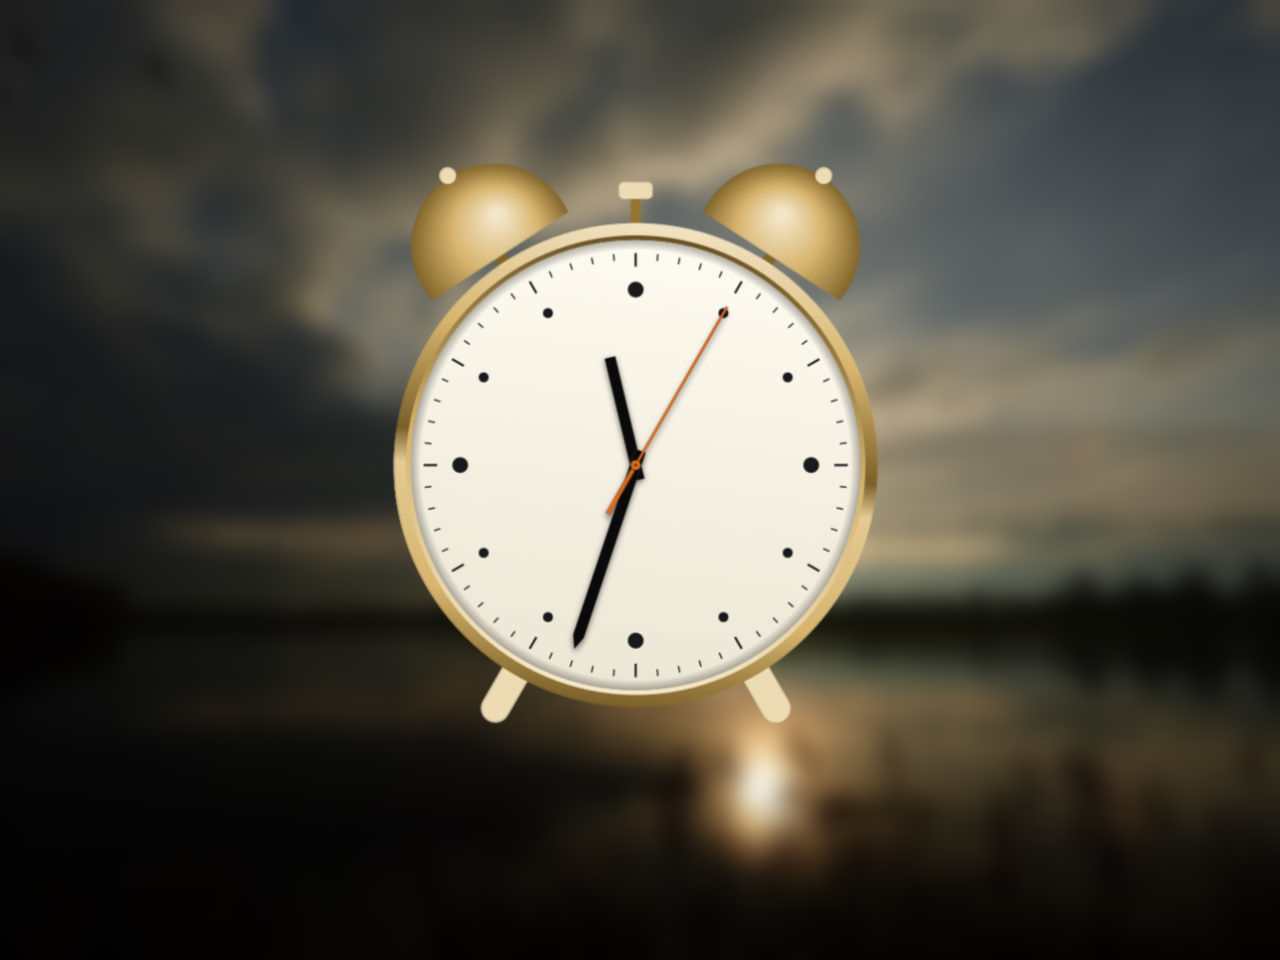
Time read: 11h33m05s
